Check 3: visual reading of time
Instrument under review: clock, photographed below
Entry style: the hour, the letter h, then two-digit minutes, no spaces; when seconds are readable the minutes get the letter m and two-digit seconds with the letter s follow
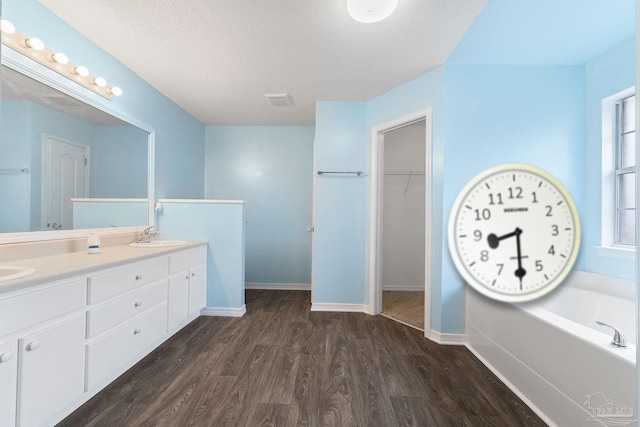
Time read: 8h30
